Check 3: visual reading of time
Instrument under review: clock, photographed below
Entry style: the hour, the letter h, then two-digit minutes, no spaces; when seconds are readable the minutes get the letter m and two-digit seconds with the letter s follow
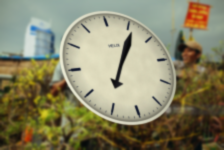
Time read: 7h06
